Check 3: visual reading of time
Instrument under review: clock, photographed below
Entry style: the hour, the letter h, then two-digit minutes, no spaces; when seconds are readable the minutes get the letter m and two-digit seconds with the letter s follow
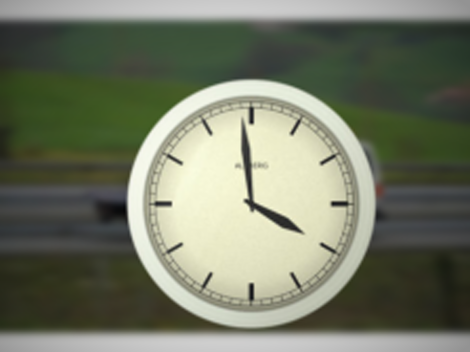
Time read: 3h59
